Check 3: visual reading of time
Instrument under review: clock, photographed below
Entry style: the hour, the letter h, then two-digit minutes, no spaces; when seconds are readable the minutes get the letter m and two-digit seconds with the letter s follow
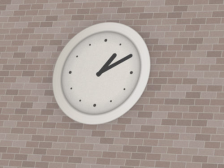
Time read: 1h10
